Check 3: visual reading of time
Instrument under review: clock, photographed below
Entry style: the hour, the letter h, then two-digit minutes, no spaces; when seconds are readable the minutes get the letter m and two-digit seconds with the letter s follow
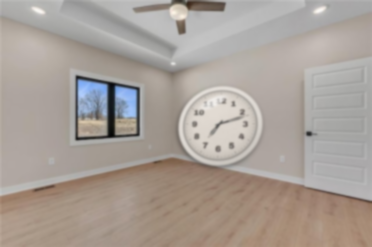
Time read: 7h12
